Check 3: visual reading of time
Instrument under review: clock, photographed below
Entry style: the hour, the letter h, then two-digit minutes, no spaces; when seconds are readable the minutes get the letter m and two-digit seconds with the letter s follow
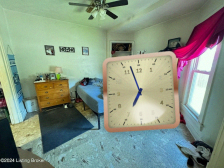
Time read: 6h57
